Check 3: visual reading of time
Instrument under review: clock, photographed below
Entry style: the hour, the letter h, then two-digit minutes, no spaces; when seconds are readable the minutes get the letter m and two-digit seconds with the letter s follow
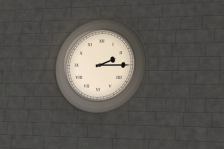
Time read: 2h15
